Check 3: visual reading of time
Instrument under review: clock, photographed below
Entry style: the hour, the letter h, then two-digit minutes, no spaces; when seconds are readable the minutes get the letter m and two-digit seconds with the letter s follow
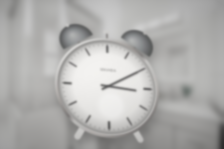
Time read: 3h10
